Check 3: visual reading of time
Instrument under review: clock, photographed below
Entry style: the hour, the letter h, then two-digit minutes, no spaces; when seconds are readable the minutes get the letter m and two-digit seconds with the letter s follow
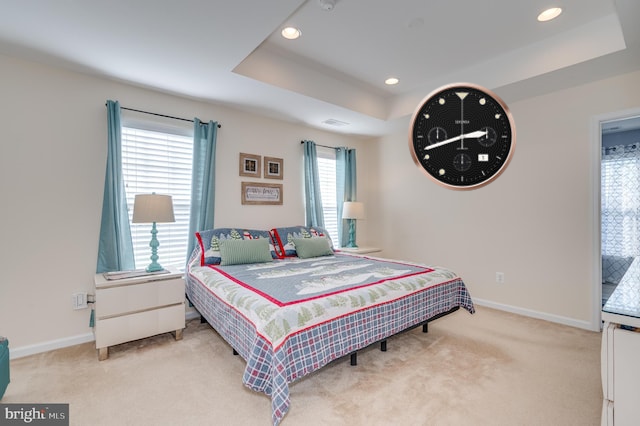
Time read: 2h42
